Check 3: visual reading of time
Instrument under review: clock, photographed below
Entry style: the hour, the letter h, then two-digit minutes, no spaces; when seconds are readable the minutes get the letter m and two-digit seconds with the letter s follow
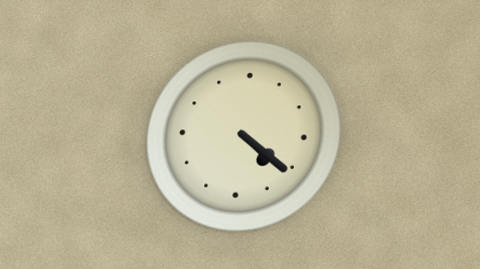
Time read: 4h21
